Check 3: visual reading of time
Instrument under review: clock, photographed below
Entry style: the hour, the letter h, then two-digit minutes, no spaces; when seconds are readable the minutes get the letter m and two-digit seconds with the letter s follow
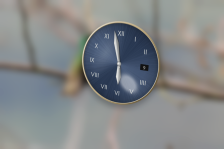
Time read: 5h58
